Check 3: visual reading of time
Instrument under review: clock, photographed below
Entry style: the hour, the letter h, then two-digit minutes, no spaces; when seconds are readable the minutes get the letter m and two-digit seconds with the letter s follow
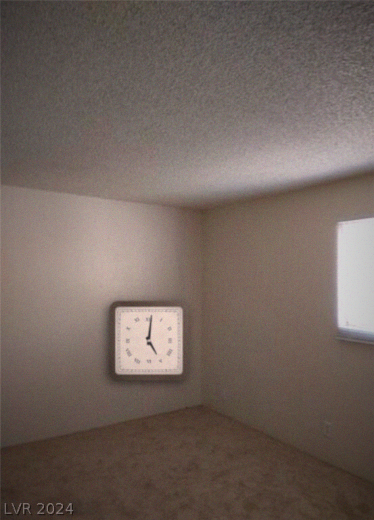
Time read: 5h01
